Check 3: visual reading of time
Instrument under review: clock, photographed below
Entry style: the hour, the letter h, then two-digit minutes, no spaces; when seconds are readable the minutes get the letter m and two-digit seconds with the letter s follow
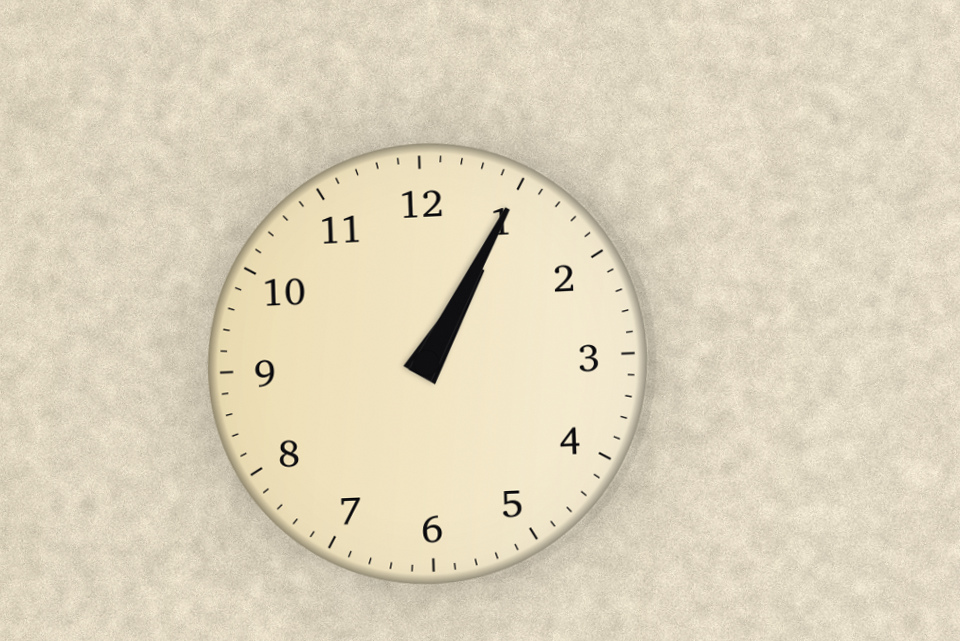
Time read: 1h05
